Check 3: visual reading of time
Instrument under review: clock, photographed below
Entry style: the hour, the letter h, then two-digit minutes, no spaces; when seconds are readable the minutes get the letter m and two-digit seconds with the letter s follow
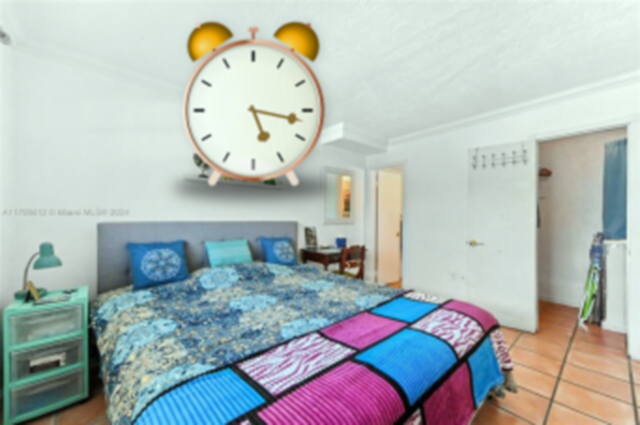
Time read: 5h17
